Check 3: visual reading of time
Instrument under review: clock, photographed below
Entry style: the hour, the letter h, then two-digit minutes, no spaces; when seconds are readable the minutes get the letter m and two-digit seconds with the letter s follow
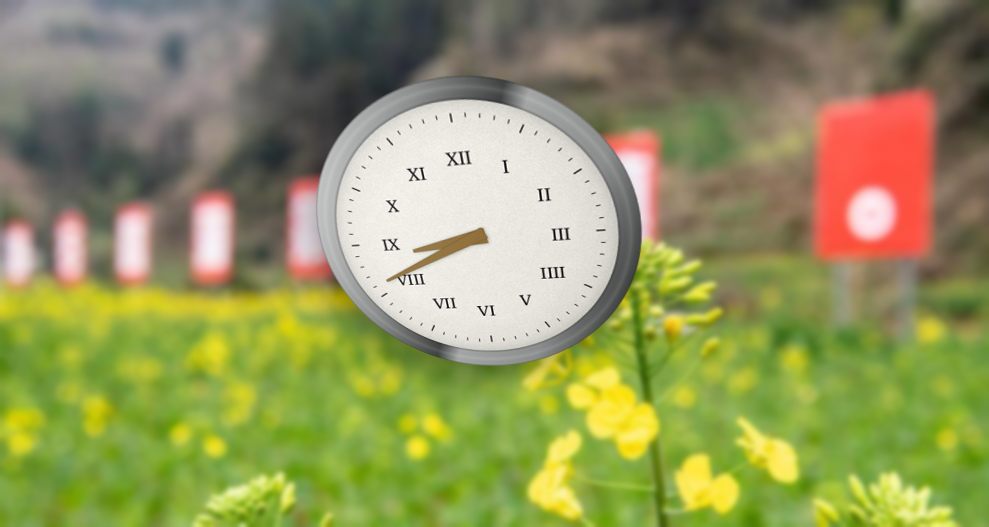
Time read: 8h41
